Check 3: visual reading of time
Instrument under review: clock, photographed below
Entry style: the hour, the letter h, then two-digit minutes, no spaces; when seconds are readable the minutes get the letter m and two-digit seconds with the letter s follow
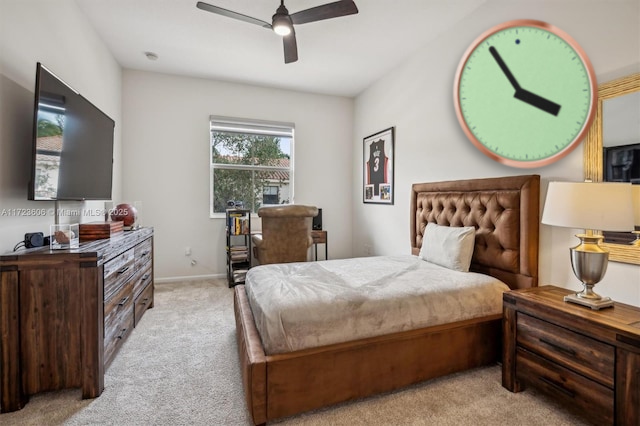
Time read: 3h55
